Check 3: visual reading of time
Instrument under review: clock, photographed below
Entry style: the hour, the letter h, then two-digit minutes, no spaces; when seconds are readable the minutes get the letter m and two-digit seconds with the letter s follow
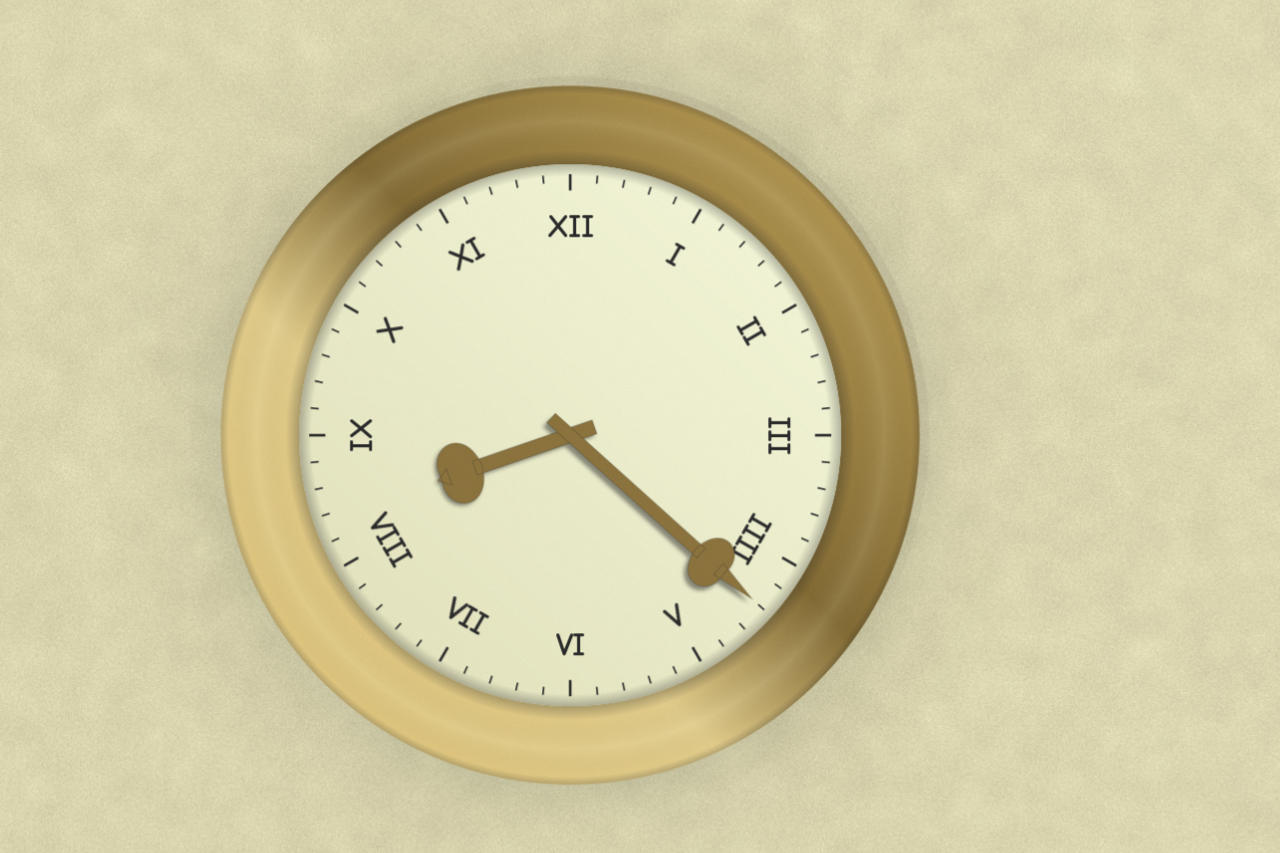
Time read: 8h22
